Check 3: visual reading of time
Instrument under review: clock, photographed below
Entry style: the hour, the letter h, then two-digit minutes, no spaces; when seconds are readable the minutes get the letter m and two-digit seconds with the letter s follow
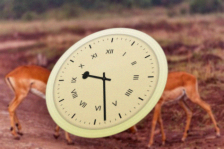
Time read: 9h28
